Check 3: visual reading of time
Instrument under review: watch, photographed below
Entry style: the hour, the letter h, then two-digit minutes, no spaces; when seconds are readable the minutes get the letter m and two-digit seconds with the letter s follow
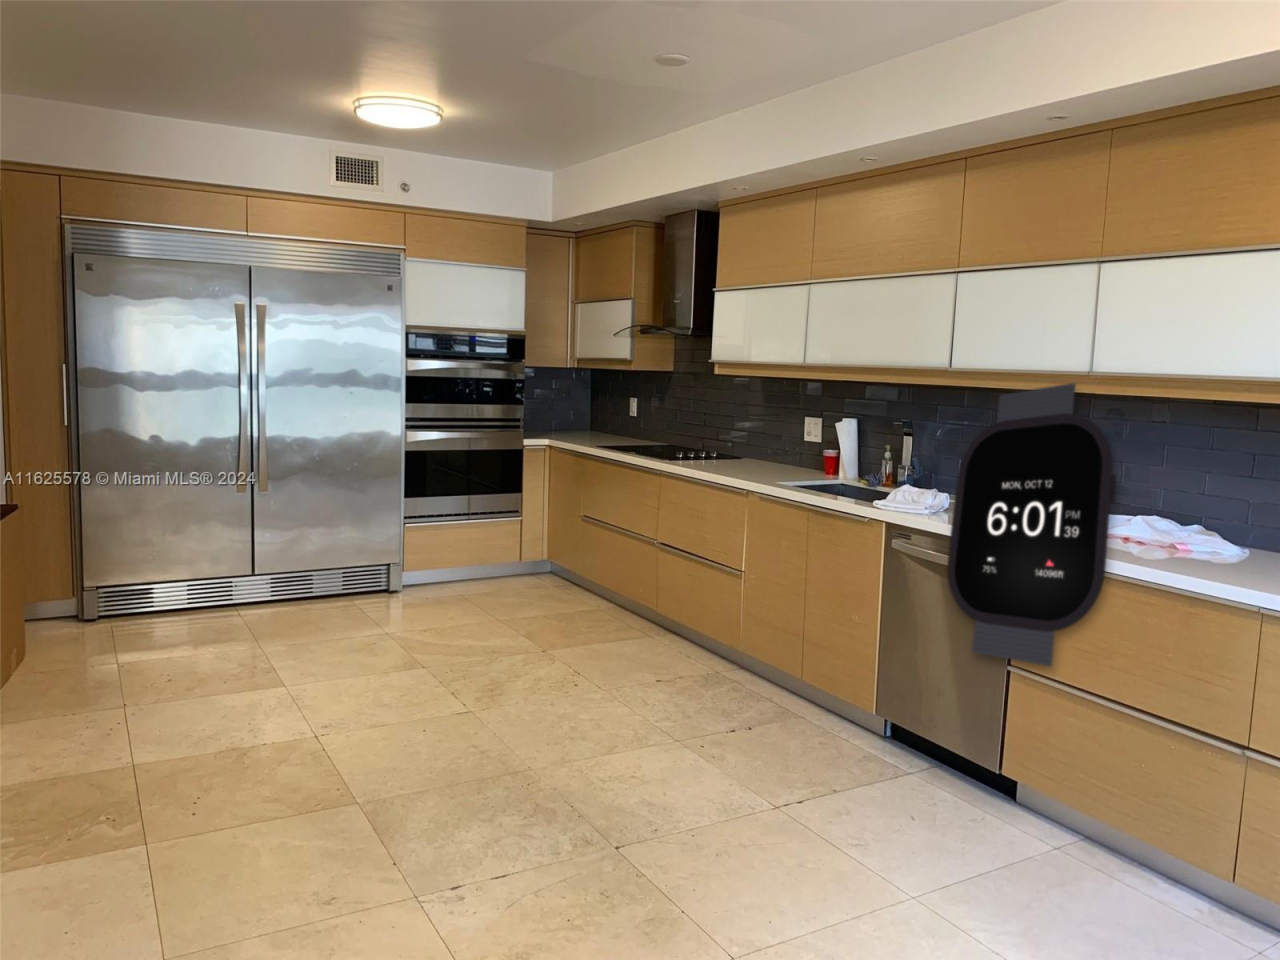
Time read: 6h01m39s
